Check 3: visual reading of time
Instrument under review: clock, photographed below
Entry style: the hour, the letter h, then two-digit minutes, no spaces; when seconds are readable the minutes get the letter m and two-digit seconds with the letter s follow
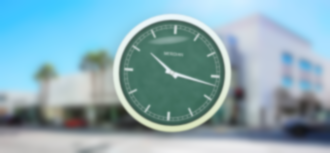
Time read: 10h17
